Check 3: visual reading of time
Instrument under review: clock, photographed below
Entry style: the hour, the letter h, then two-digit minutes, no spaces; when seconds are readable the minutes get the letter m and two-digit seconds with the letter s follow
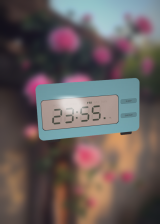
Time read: 23h55
